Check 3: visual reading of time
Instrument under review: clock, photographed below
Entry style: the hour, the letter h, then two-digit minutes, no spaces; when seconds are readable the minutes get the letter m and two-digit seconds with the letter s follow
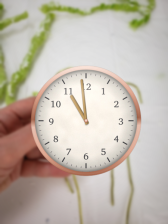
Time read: 10h59
